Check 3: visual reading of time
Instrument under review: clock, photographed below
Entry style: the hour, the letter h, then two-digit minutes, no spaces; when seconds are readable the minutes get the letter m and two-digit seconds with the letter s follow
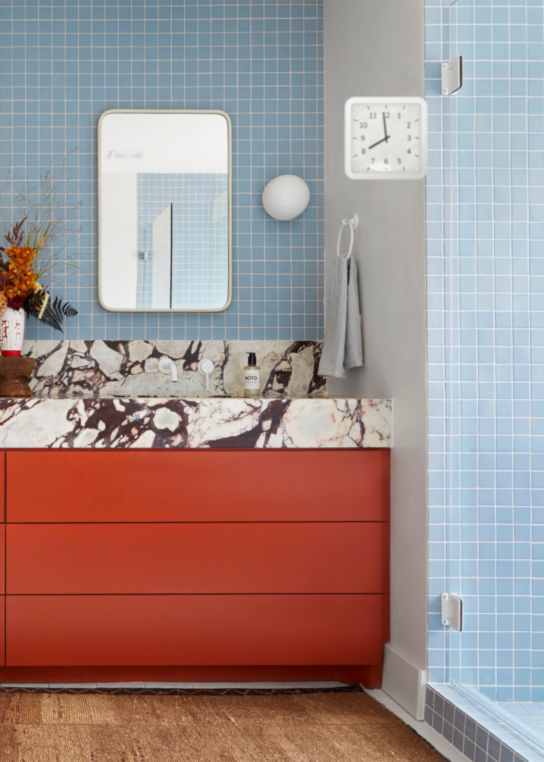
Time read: 7h59
